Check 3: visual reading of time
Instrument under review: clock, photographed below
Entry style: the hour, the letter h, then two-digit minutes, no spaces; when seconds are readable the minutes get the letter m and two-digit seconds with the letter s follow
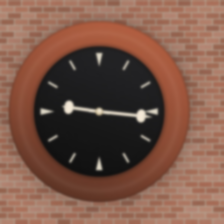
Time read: 9h16
